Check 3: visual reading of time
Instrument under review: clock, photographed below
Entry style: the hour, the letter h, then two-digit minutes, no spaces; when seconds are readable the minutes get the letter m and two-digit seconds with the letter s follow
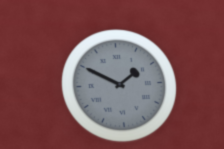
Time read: 1h50
